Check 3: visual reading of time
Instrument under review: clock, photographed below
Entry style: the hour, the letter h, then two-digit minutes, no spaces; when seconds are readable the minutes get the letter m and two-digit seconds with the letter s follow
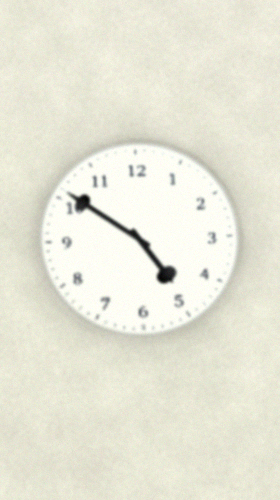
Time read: 4h51
